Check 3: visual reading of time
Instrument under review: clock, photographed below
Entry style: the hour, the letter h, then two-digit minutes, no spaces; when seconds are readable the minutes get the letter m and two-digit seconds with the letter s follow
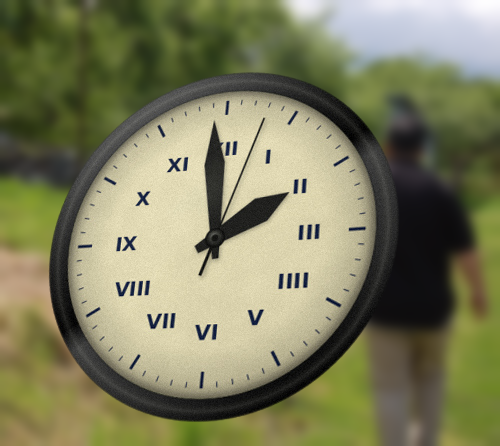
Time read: 1h59m03s
